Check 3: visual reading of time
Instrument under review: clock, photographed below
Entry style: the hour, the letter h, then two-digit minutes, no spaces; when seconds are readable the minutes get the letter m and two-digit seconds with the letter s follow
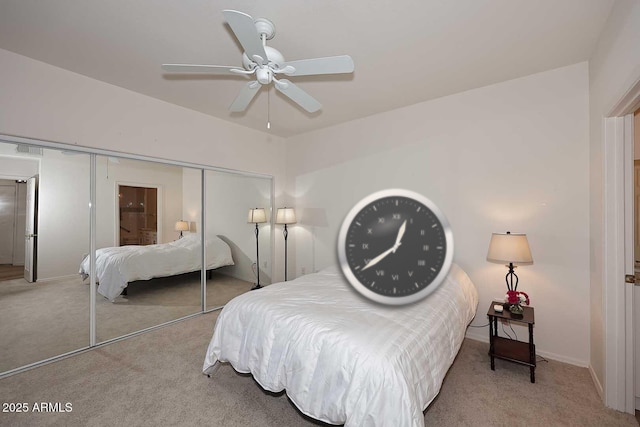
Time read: 12h39
